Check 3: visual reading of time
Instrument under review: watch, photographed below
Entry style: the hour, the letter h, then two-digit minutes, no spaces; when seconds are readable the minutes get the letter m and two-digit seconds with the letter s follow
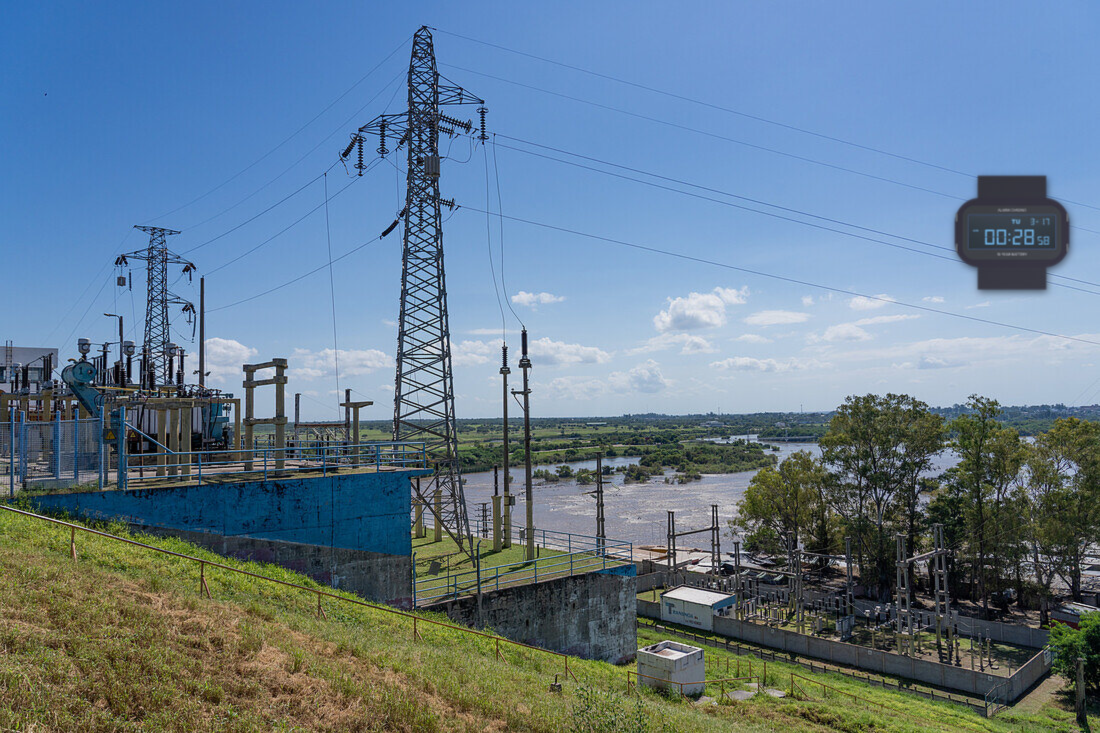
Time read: 0h28
